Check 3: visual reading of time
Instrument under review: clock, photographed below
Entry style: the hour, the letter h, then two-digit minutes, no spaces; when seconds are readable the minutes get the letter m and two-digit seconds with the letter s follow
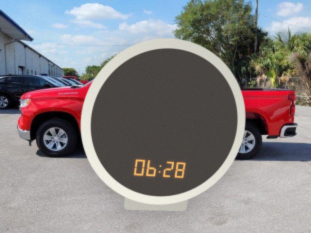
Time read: 6h28
